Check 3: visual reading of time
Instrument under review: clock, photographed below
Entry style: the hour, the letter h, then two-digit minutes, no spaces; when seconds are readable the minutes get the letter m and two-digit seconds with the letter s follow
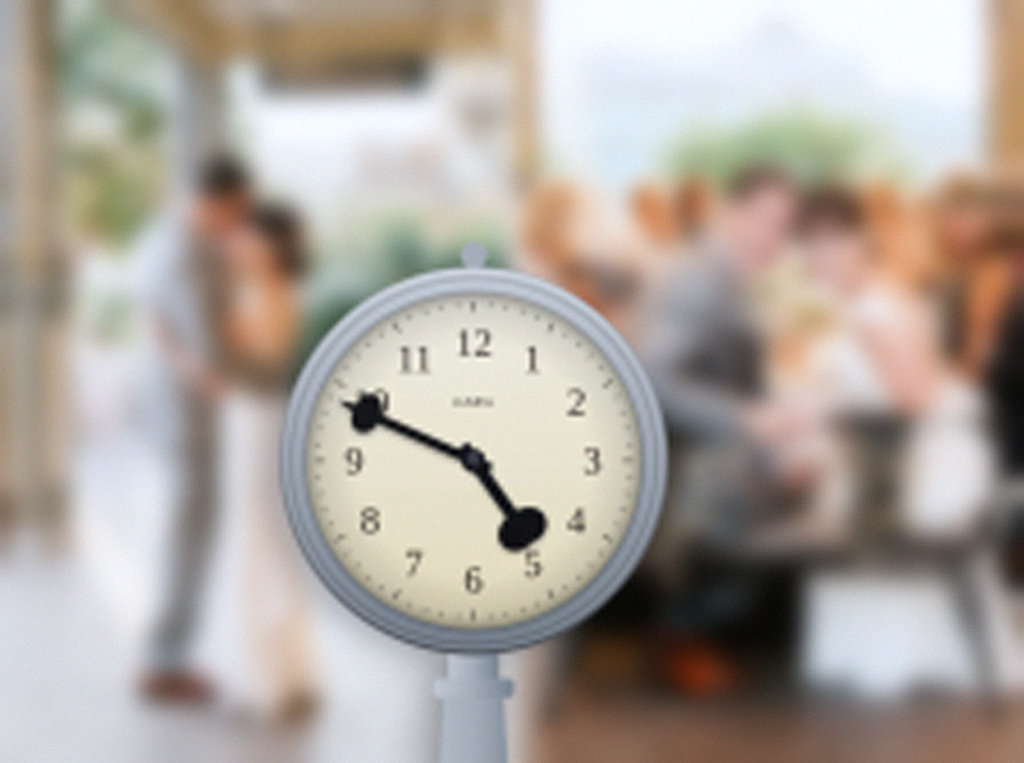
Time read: 4h49
